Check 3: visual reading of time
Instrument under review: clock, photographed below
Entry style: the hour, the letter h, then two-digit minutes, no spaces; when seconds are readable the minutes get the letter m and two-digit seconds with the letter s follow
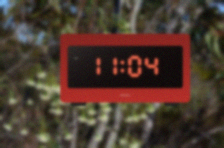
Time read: 11h04
